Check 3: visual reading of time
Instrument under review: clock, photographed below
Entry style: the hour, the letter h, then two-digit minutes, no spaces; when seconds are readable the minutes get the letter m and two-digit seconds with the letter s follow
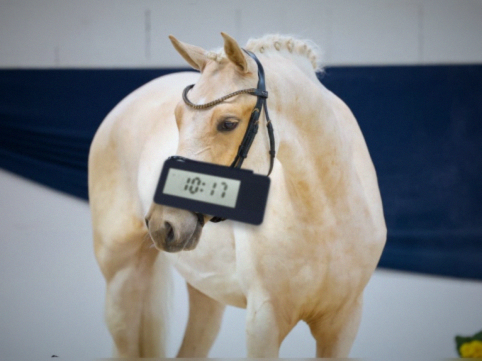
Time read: 10h17
